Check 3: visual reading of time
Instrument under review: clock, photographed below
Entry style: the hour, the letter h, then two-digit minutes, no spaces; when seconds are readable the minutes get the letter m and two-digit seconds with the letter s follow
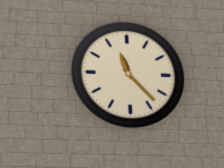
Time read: 11h23
